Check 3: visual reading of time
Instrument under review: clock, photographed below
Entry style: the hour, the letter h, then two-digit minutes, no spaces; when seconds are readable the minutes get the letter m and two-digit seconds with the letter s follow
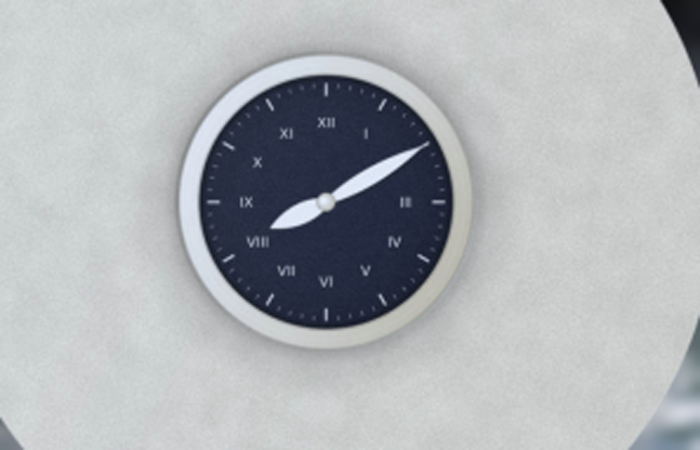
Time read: 8h10
